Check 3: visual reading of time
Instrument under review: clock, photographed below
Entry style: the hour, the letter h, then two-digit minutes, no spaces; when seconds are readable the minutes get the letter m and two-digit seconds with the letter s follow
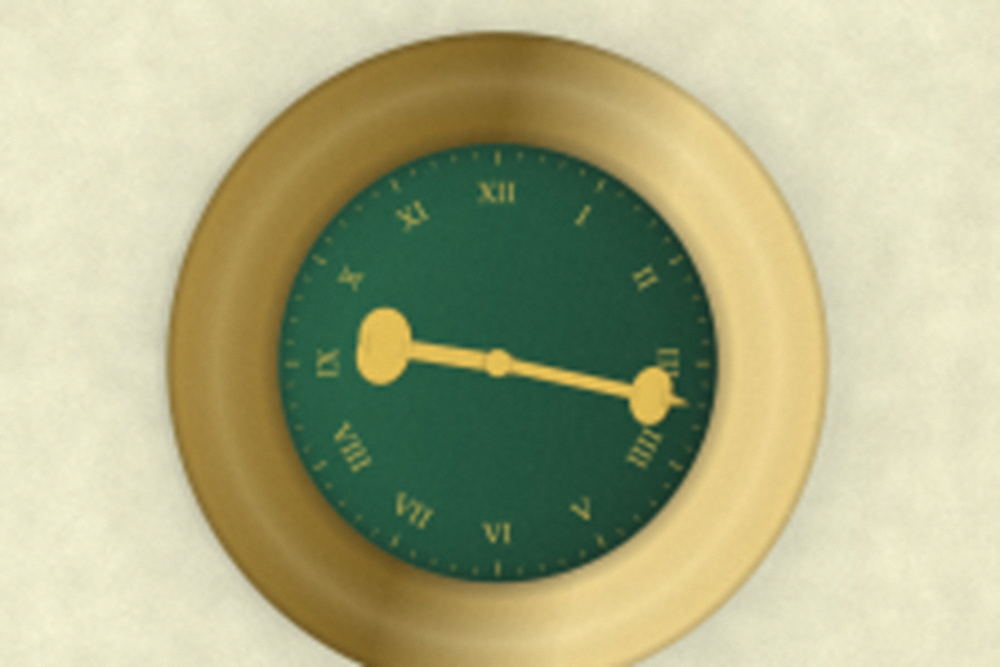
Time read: 9h17
